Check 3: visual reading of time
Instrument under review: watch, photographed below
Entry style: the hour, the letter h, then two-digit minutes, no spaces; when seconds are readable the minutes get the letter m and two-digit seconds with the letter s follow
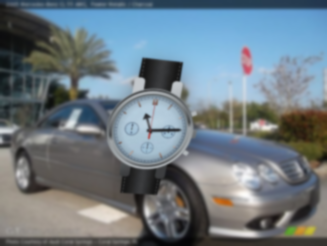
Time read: 11h14
